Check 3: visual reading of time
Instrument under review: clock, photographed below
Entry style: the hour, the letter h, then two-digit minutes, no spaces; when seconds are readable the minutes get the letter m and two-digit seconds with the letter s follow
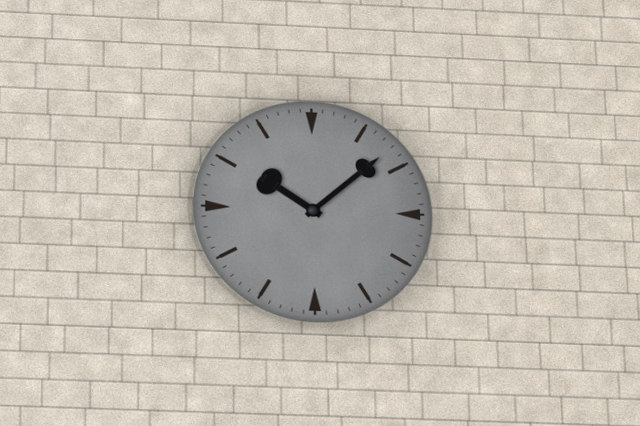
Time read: 10h08
